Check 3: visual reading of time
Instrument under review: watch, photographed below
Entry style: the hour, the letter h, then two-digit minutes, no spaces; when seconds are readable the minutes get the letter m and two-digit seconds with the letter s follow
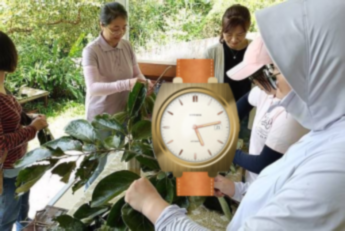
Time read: 5h13
